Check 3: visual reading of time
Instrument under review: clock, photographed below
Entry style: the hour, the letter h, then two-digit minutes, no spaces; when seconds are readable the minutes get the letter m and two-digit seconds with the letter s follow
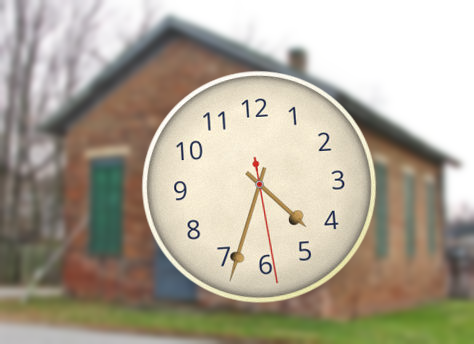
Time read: 4h33m29s
